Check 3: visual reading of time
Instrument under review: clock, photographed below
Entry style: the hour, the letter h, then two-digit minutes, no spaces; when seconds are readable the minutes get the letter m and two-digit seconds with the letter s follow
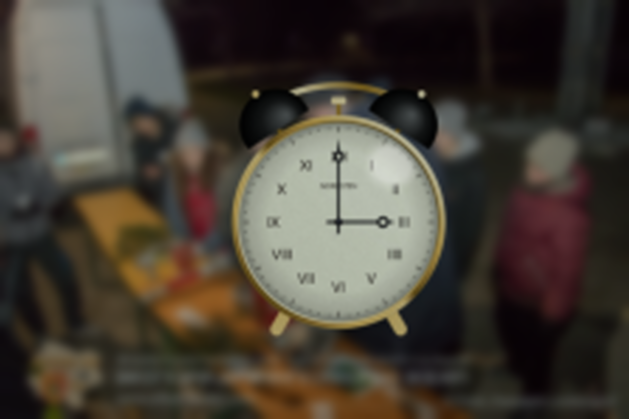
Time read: 3h00
